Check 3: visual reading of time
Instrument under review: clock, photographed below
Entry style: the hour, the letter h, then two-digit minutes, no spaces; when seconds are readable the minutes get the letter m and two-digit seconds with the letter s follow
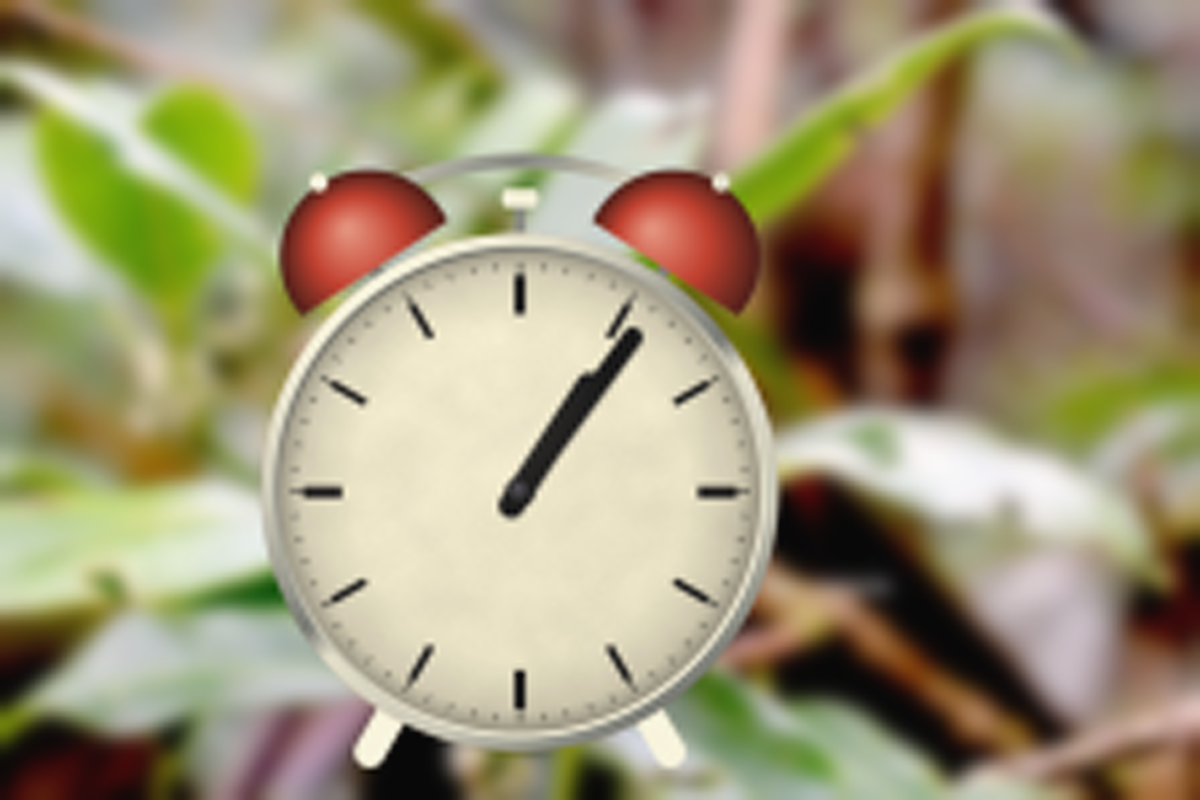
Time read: 1h06
